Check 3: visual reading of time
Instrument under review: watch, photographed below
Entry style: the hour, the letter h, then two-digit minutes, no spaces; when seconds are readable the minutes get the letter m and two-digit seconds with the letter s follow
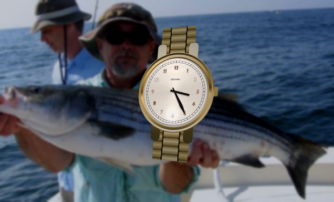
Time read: 3h25
